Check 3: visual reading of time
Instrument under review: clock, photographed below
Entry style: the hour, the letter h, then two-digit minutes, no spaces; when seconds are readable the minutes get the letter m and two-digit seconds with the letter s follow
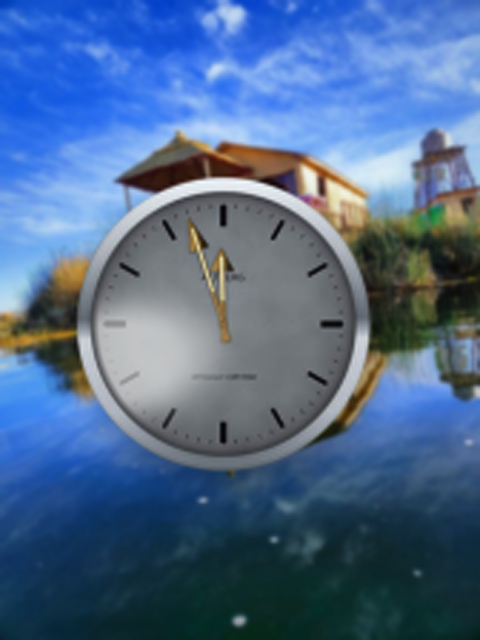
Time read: 11h57
